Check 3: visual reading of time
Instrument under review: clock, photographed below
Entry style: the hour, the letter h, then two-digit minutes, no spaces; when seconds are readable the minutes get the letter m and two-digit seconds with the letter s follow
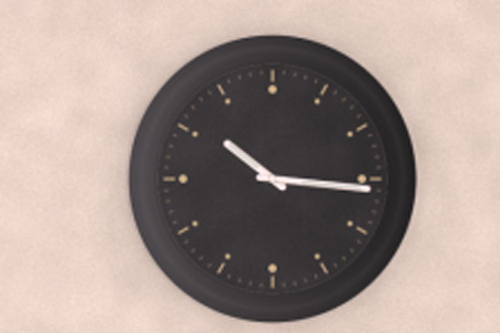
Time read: 10h16
